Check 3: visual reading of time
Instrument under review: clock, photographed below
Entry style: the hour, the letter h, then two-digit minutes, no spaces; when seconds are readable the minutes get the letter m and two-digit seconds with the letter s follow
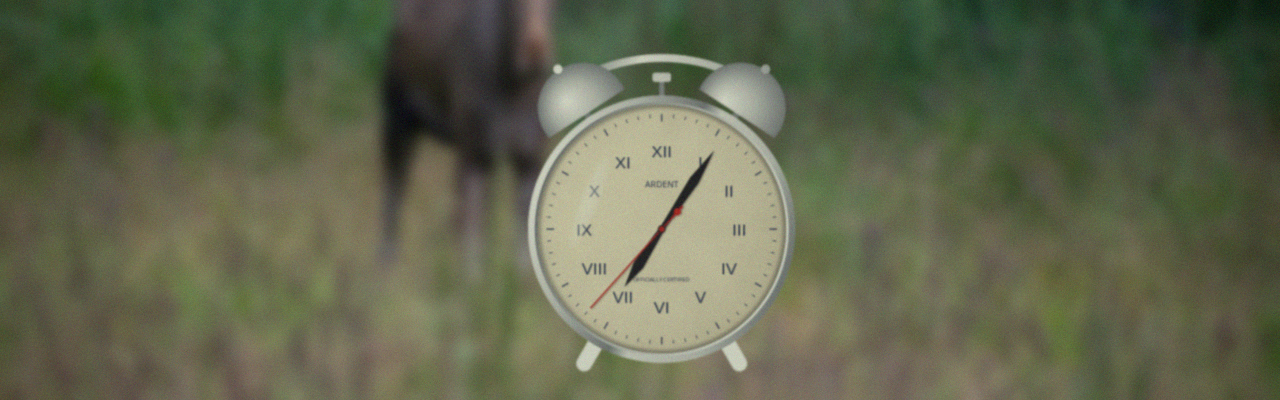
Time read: 7h05m37s
